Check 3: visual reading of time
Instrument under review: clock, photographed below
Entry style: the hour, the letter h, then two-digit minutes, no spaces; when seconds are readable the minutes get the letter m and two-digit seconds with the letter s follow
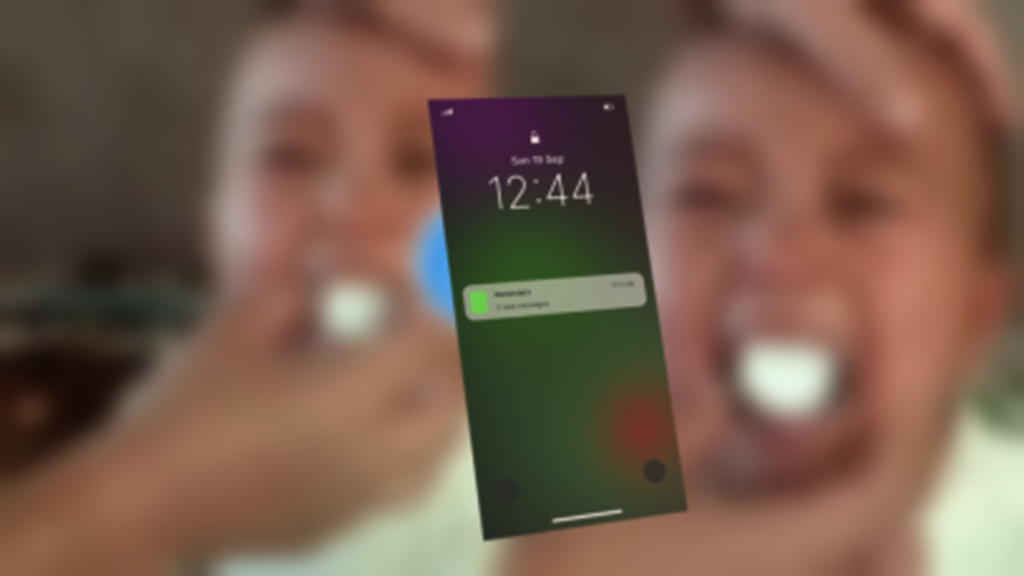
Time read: 12h44
